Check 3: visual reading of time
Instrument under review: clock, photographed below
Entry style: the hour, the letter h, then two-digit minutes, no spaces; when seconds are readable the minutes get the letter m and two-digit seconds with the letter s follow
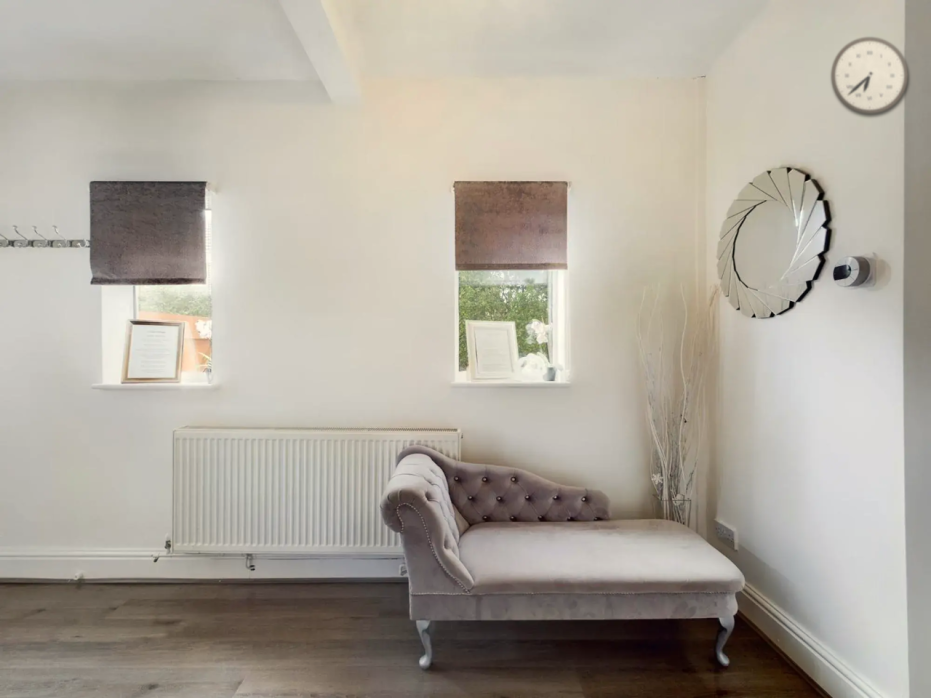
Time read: 6h38
